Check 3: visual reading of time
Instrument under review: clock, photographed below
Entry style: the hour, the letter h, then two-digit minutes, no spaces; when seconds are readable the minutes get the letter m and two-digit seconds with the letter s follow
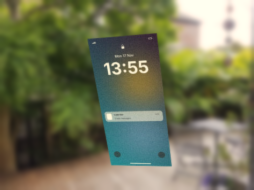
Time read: 13h55
